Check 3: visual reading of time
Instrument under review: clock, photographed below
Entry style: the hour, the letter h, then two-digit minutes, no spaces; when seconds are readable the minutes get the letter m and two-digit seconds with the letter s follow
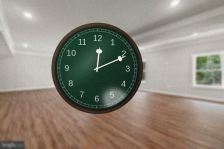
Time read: 12h11
